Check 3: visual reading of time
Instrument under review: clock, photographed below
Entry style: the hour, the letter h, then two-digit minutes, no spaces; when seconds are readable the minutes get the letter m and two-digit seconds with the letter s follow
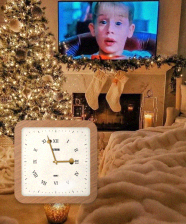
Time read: 2h57
